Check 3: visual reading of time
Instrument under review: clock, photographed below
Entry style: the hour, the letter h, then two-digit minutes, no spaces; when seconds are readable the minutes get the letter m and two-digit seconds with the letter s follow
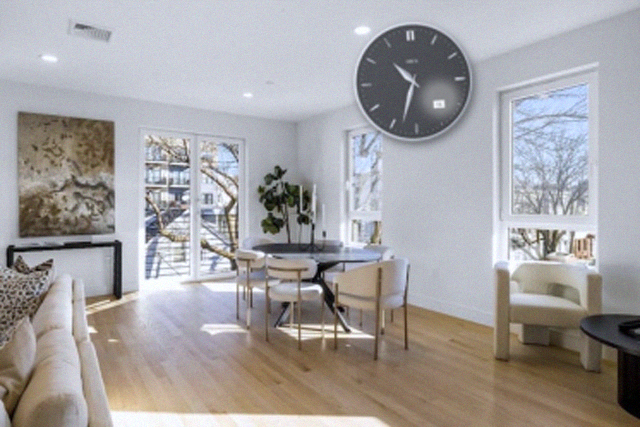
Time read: 10h33
